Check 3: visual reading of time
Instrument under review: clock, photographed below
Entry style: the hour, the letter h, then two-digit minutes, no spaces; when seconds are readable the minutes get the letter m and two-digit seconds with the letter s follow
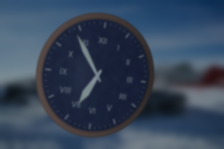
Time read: 6h54
